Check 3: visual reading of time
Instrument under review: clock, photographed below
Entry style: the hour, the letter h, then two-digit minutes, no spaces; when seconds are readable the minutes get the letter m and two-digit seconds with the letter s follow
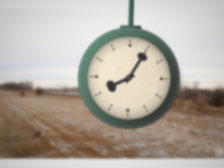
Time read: 8h05
